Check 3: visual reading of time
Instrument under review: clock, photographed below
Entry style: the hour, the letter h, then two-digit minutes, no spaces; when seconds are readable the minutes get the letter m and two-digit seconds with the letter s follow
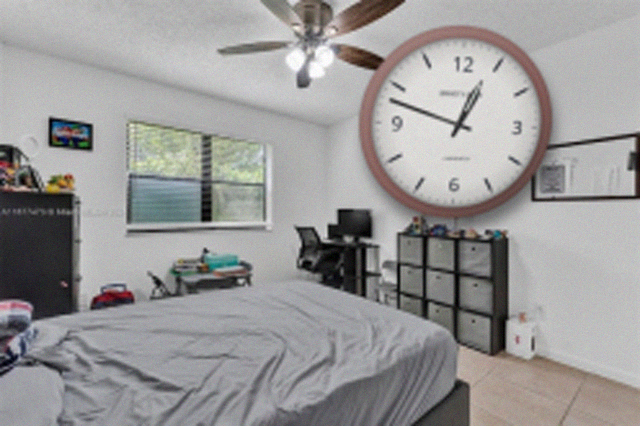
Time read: 12h48
